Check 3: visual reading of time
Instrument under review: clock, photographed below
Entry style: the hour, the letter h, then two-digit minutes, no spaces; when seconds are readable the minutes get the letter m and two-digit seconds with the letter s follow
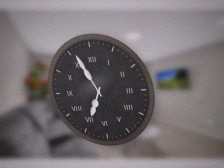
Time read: 6h56
